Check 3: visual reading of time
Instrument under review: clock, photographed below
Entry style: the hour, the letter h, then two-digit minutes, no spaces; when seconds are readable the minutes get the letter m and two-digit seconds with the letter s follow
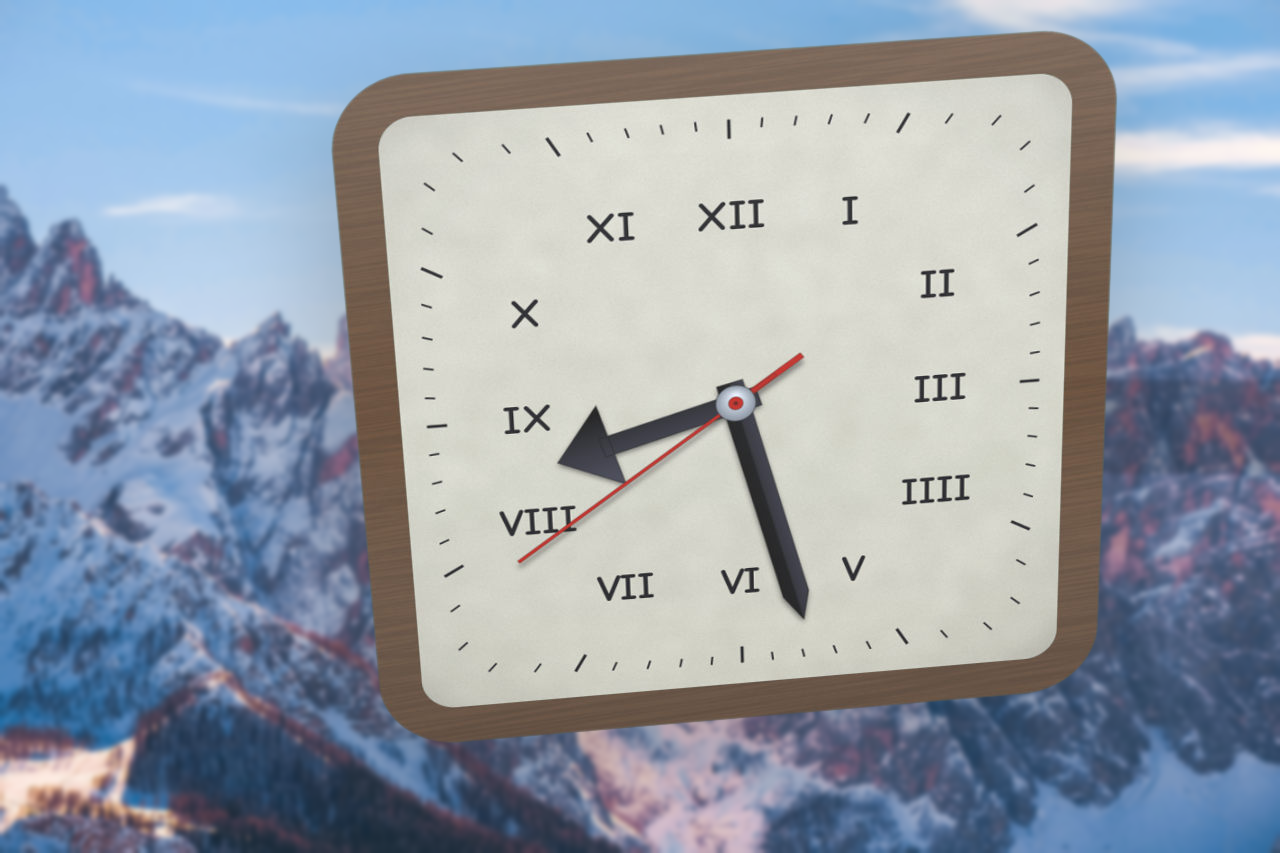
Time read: 8h27m39s
